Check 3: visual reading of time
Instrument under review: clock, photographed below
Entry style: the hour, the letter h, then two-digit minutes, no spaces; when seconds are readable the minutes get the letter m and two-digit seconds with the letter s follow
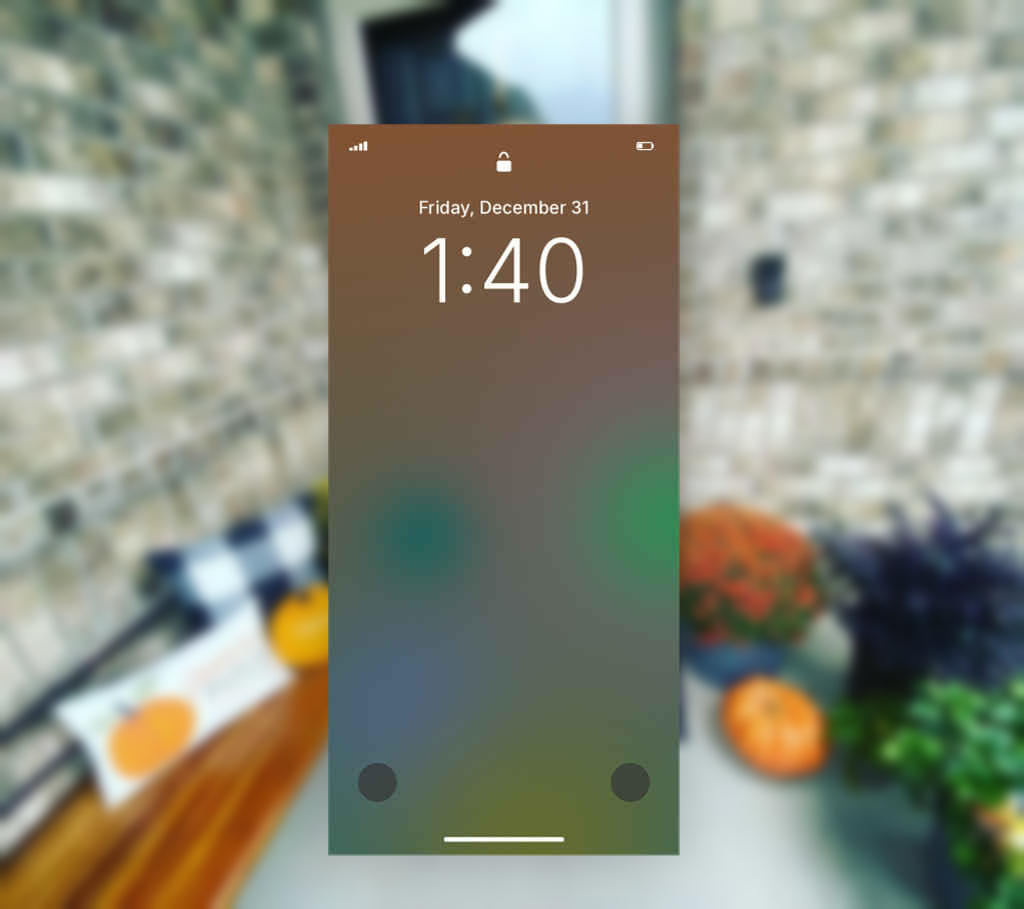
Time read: 1h40
